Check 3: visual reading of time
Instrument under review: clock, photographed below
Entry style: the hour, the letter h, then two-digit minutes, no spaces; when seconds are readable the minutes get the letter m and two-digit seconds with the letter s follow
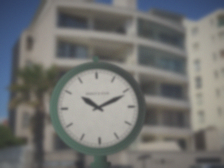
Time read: 10h11
